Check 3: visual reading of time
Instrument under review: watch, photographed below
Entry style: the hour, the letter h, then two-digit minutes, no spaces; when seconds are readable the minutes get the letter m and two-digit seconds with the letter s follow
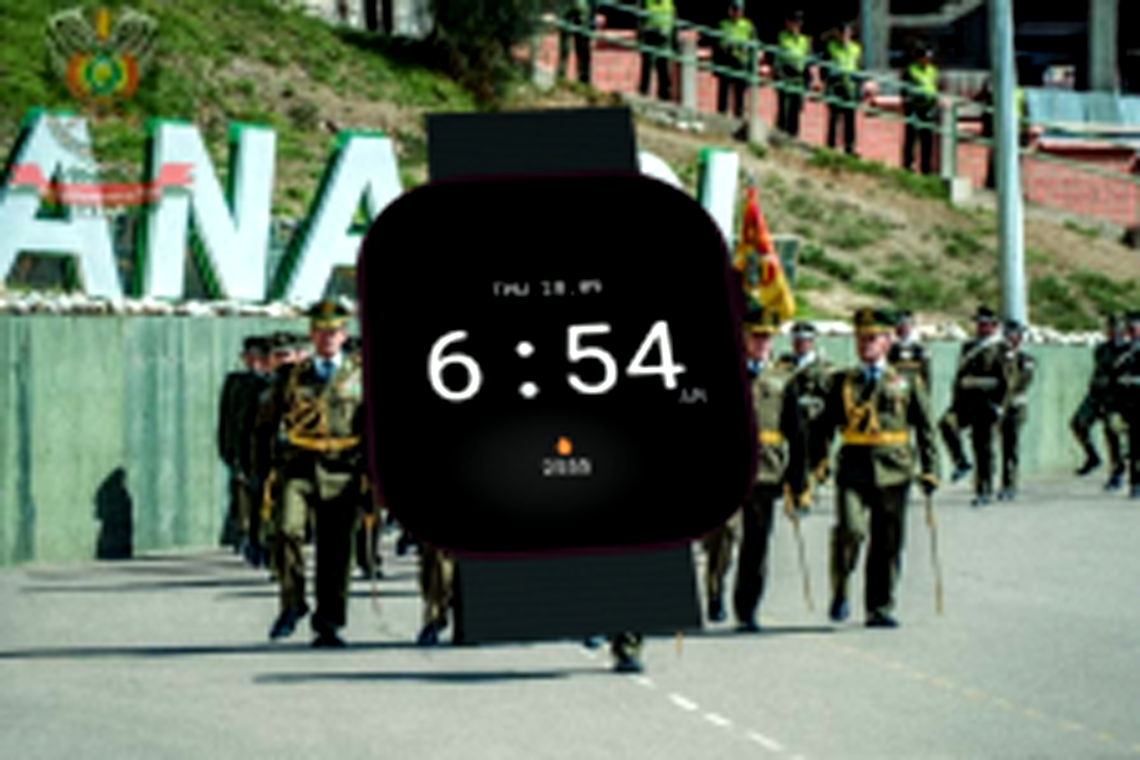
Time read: 6h54
